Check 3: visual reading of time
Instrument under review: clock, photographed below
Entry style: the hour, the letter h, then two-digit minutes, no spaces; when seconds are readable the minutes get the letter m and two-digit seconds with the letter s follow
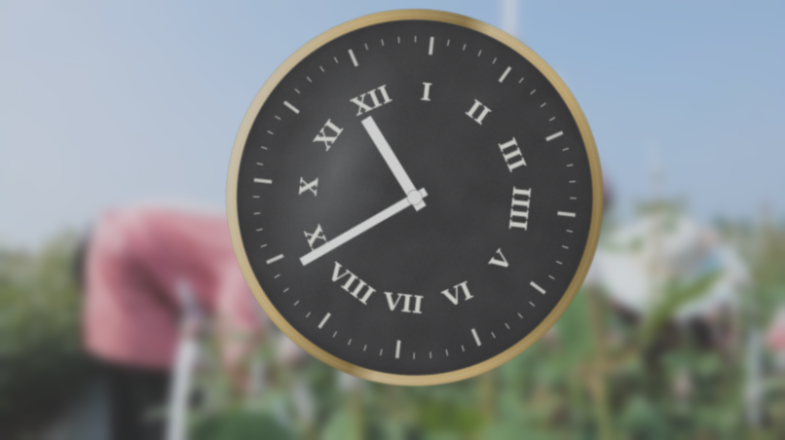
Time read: 11h44
